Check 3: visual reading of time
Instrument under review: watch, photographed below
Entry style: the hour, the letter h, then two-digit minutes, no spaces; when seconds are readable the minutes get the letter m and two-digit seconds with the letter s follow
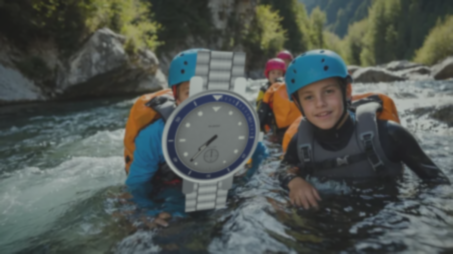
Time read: 7h37
